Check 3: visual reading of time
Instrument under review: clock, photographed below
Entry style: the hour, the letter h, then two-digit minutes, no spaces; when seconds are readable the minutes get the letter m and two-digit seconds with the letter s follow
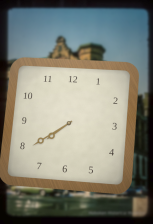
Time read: 7h39
